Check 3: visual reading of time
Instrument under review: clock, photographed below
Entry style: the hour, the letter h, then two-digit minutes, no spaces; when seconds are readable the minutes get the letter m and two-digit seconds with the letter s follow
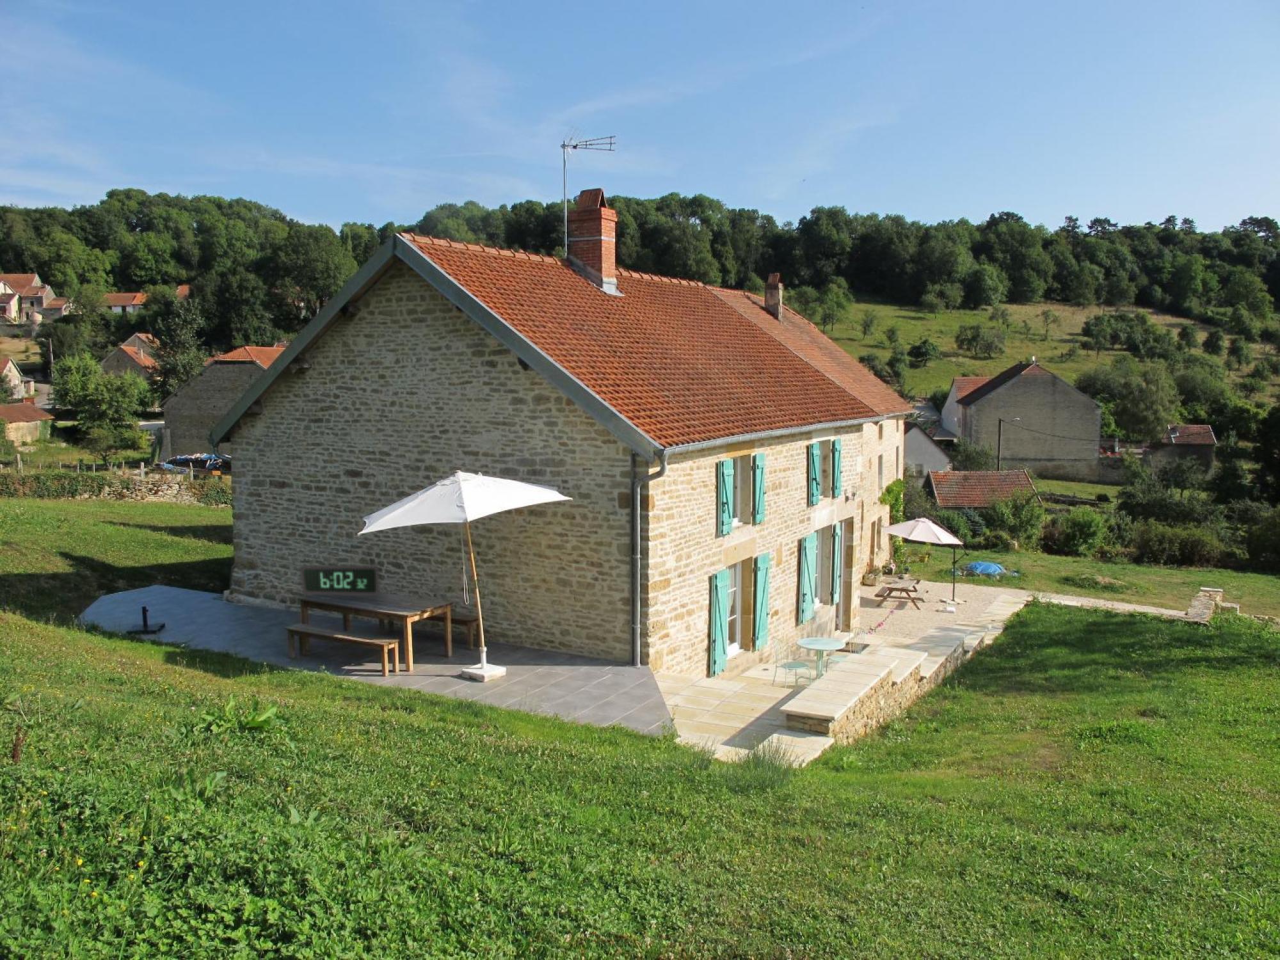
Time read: 6h02
